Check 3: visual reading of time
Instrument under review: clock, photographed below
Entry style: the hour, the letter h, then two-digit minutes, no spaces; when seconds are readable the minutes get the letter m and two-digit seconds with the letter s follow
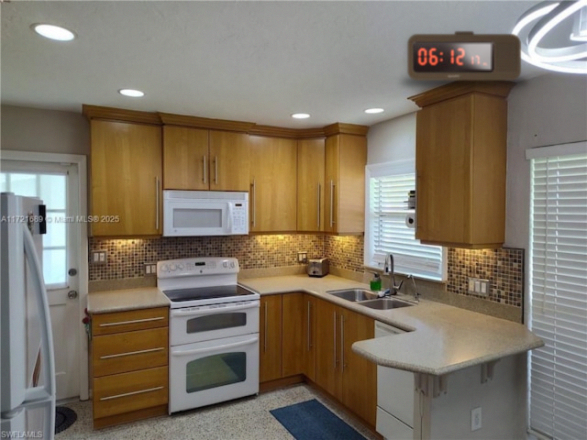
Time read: 6h12m17s
